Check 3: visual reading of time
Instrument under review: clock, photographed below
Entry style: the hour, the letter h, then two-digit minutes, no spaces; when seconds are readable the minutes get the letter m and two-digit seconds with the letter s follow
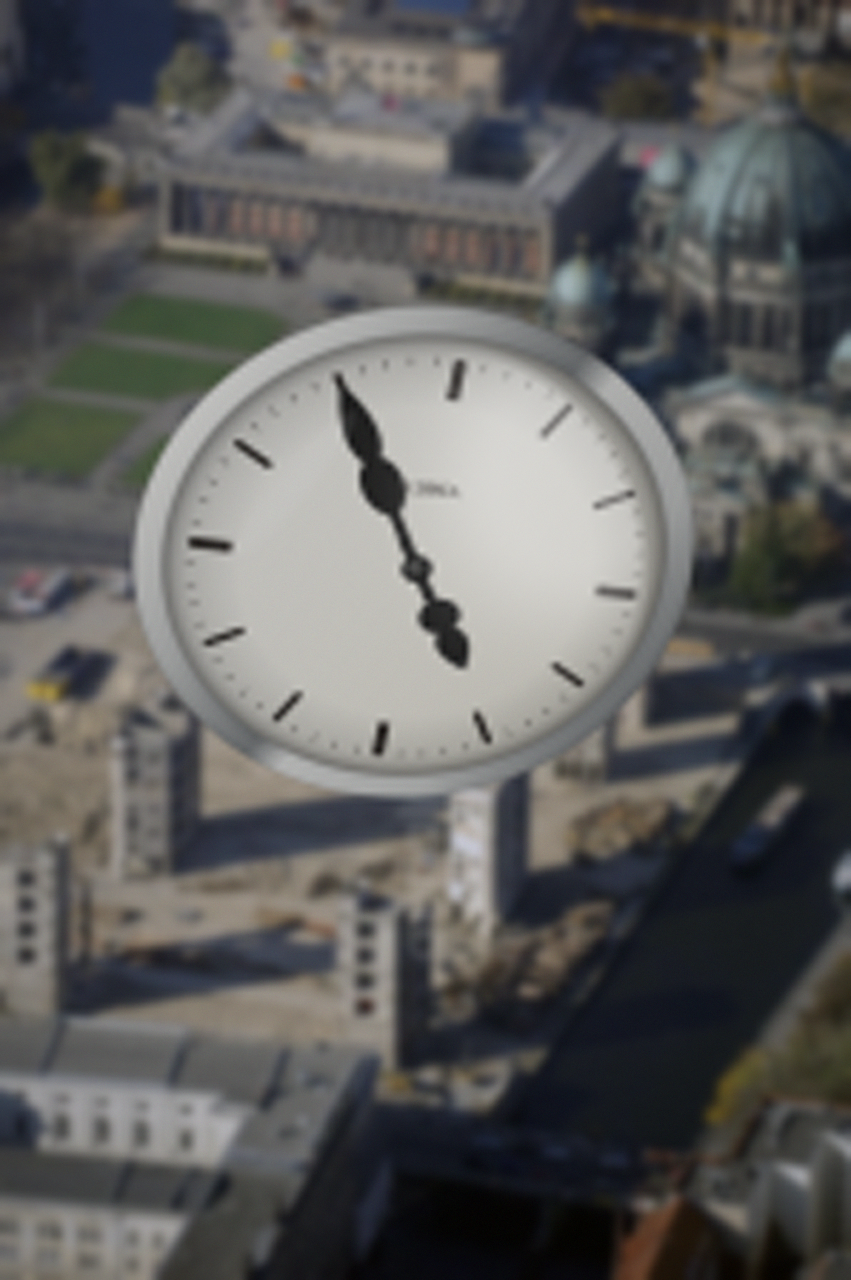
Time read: 4h55
